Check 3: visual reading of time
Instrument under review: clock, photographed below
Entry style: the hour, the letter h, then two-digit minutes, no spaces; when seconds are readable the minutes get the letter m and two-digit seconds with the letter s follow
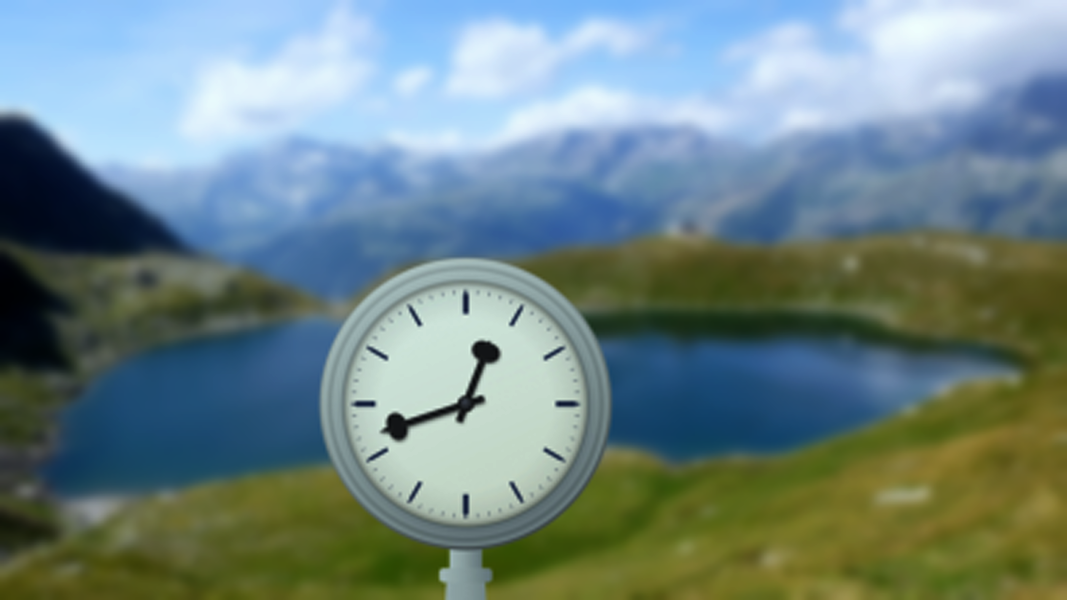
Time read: 12h42
